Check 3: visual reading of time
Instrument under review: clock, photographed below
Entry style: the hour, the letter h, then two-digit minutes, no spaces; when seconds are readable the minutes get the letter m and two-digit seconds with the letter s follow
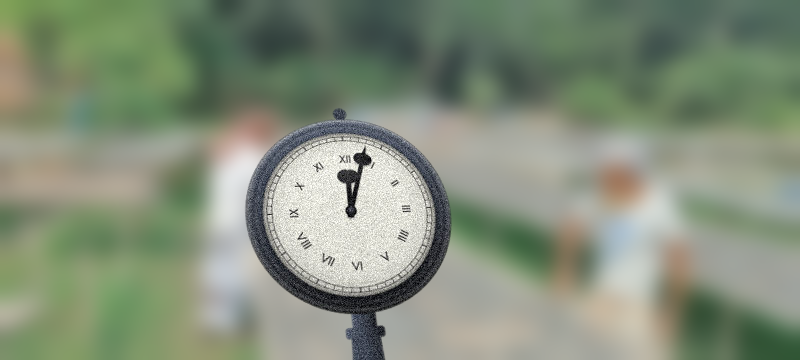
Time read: 12h03
